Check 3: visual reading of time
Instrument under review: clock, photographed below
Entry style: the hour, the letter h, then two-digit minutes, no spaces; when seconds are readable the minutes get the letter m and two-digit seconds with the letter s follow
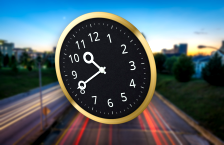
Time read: 10h41
